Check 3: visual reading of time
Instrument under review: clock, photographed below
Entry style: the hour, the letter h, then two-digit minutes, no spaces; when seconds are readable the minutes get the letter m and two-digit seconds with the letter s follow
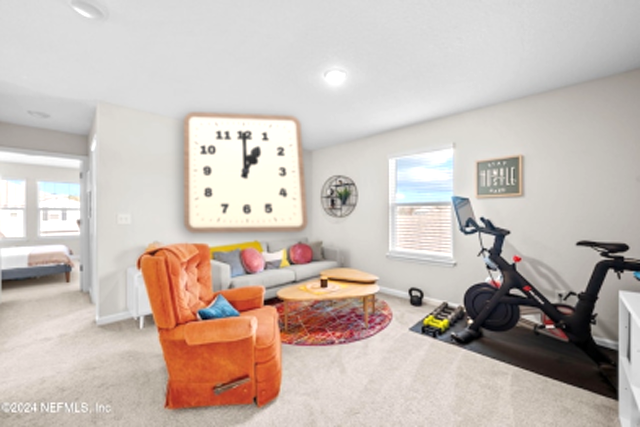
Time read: 1h00
